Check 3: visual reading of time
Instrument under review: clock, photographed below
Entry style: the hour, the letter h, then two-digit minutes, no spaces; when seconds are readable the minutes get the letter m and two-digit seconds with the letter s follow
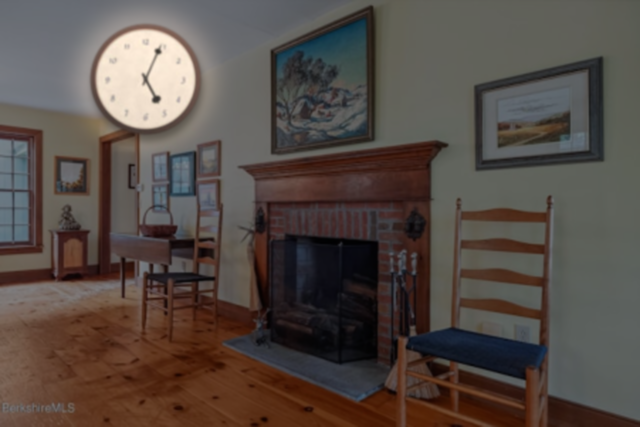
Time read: 5h04
